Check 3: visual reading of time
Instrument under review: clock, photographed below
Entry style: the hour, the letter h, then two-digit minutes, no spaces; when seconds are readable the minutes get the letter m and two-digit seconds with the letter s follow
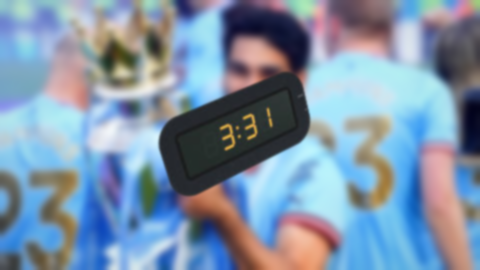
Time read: 3h31
